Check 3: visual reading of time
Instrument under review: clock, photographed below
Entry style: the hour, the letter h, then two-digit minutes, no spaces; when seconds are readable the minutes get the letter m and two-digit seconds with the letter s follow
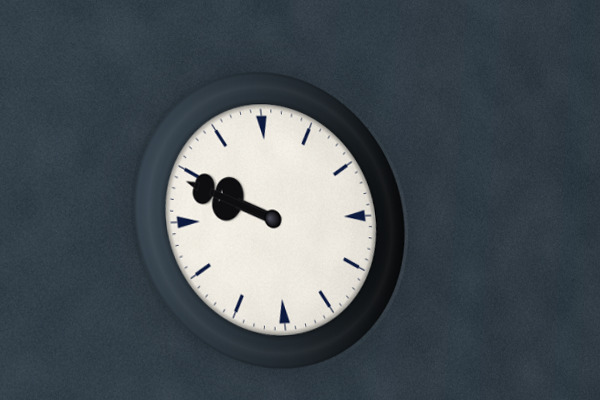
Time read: 9h49
